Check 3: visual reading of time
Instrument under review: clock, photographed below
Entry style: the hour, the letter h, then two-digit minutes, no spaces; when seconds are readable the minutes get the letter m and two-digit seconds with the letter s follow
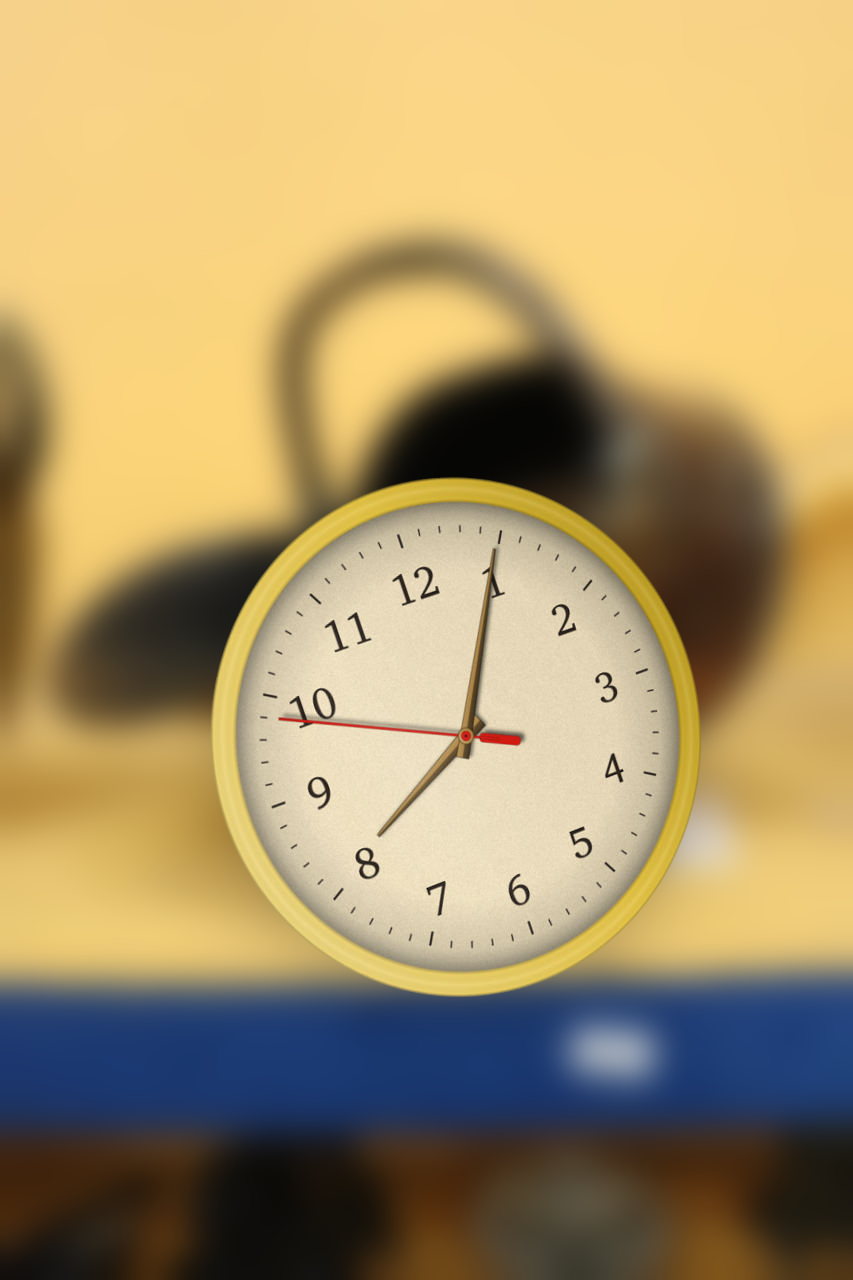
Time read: 8h04m49s
